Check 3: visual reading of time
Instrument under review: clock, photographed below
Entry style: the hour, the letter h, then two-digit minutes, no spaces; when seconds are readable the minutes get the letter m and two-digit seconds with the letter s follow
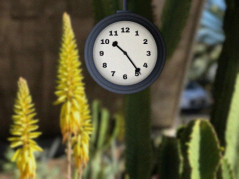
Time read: 10h24
